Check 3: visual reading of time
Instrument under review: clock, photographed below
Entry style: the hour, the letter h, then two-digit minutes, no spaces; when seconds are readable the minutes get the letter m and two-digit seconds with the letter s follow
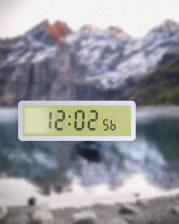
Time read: 12h02m56s
